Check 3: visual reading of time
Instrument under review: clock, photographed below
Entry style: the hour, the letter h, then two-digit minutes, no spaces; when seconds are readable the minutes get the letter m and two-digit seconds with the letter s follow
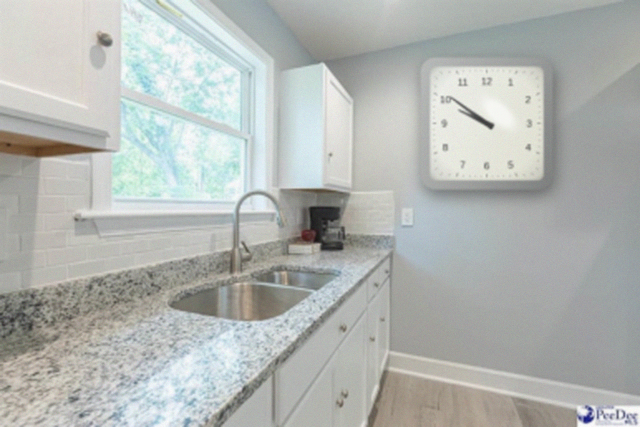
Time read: 9h51
